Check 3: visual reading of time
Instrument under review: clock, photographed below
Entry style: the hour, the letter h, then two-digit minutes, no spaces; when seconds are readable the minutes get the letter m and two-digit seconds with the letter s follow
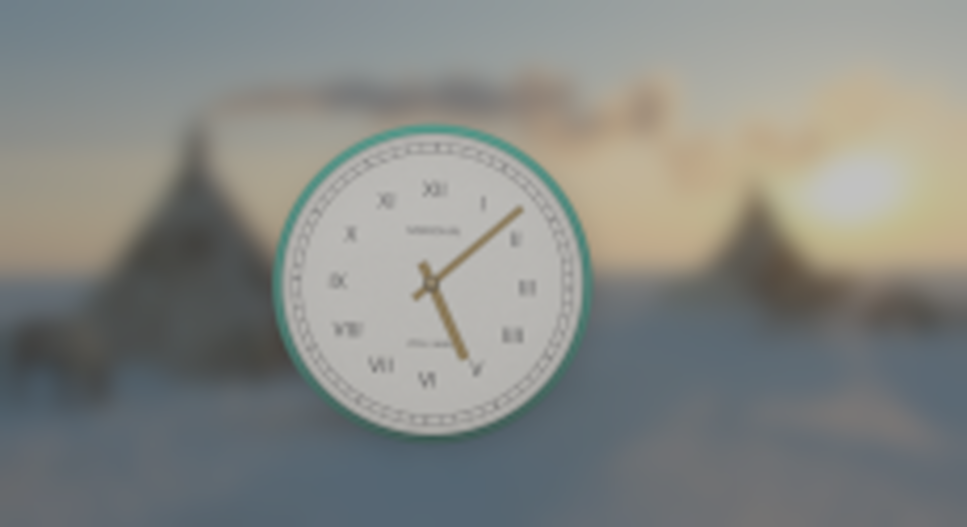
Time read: 5h08
